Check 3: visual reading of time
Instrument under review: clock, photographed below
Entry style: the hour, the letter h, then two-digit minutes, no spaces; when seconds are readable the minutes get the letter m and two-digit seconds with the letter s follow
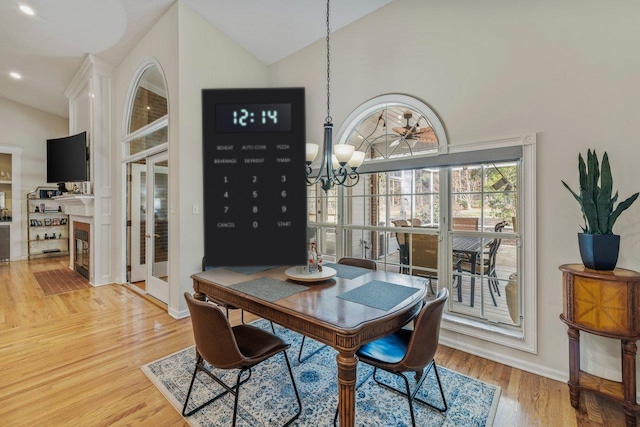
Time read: 12h14
